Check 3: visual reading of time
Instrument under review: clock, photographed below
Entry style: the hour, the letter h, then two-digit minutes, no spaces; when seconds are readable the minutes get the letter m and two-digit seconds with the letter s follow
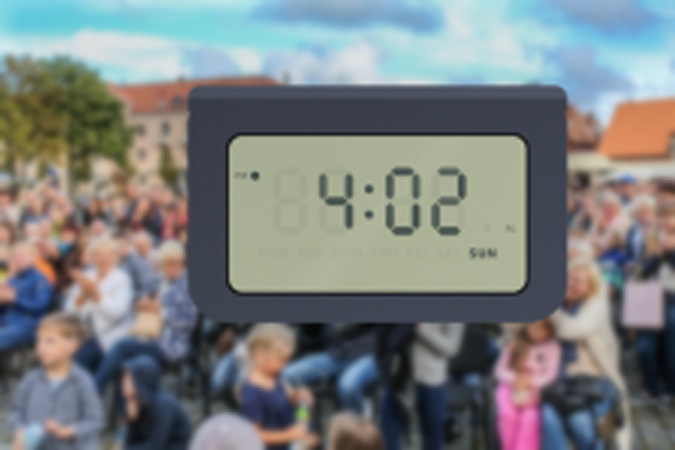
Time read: 4h02
